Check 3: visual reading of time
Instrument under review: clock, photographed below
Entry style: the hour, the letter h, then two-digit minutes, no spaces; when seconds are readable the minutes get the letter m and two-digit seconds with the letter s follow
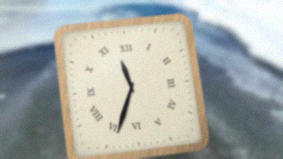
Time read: 11h34
